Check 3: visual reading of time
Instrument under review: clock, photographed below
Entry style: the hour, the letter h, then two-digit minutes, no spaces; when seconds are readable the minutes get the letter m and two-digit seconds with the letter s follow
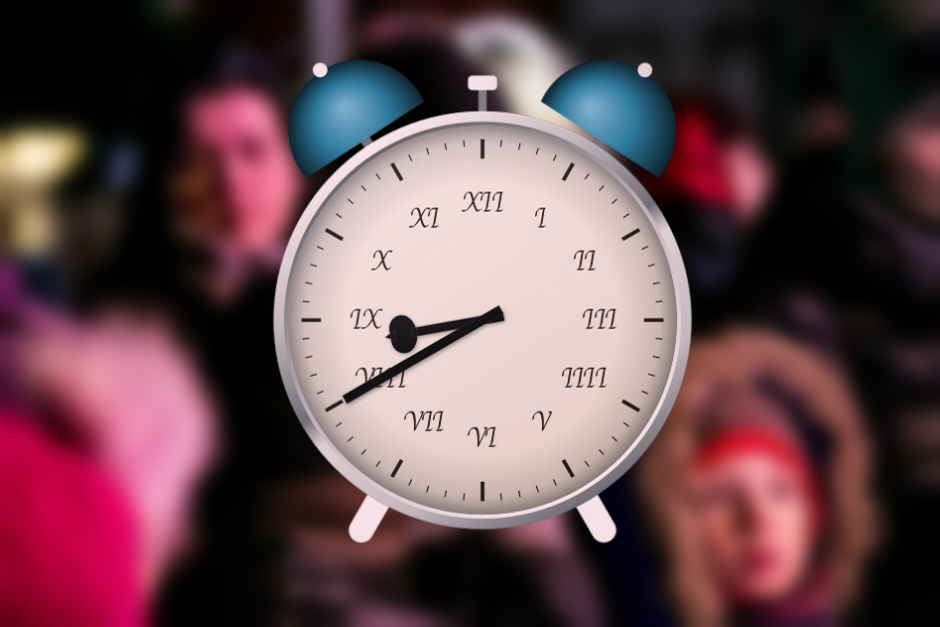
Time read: 8h40
